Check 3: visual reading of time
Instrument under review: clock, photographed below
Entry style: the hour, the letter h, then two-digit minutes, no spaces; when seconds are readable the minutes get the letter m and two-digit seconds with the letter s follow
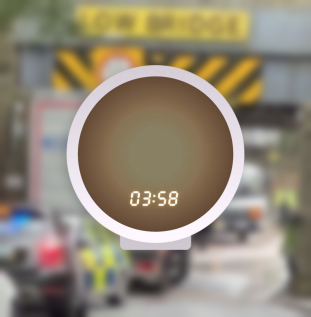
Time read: 3h58
